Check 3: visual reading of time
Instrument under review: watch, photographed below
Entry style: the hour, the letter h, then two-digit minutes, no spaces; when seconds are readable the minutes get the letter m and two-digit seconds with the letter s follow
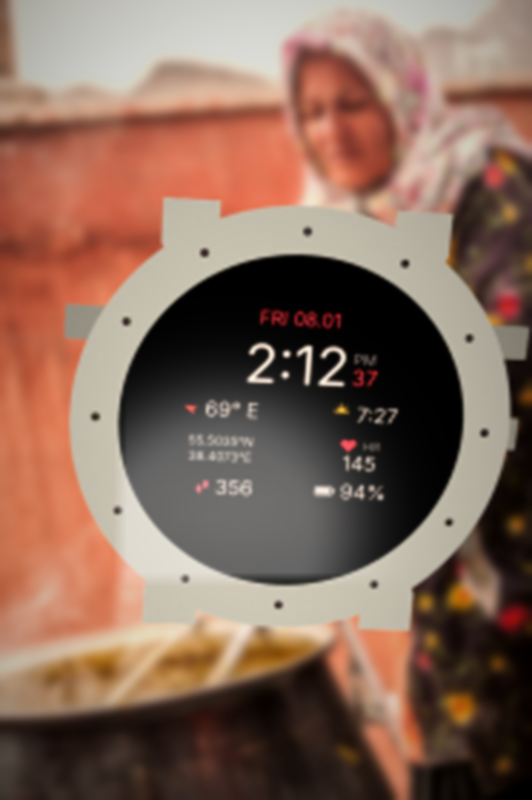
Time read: 2h12
